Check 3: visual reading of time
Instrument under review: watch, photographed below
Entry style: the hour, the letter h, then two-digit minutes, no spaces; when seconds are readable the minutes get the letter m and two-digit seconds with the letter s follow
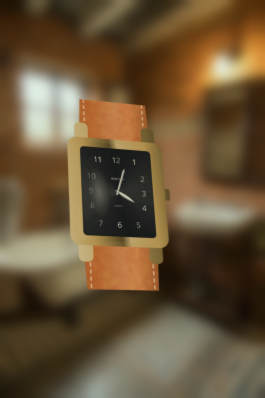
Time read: 4h03
